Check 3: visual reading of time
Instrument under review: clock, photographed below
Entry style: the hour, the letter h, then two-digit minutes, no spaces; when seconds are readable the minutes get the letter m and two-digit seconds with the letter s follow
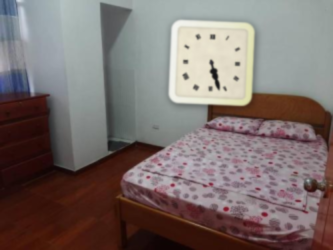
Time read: 5h27
